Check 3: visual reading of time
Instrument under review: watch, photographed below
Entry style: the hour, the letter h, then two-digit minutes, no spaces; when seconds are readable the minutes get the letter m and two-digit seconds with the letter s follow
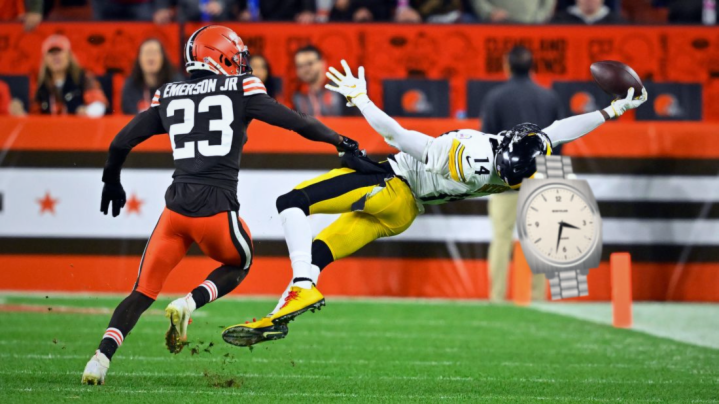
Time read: 3h33
